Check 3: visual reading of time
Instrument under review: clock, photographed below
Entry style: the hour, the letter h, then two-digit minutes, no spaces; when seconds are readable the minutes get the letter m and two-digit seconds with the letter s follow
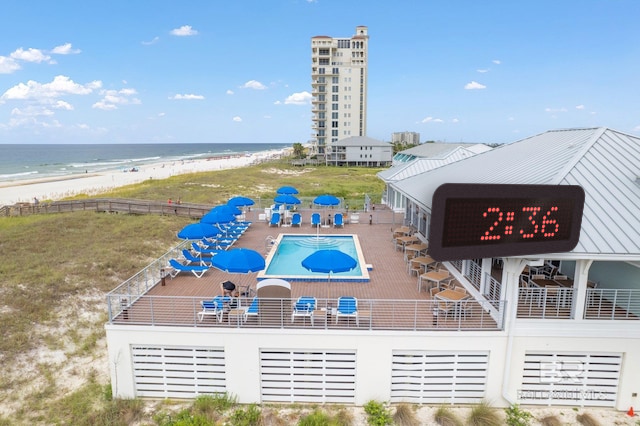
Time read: 2h36
